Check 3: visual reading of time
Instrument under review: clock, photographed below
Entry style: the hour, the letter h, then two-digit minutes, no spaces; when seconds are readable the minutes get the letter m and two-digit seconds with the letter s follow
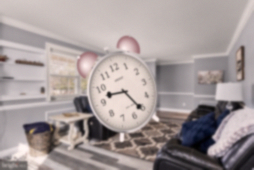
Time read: 9h26
